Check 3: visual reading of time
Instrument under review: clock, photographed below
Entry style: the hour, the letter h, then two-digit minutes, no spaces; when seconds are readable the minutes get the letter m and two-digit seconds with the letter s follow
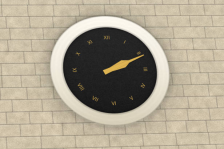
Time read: 2h11
